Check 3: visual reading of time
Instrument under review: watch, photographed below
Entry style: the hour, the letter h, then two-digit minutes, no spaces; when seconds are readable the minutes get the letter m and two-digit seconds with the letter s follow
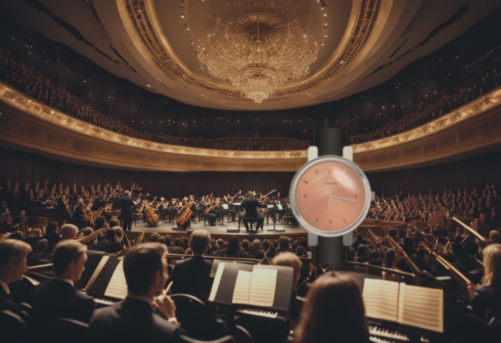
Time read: 6h17
